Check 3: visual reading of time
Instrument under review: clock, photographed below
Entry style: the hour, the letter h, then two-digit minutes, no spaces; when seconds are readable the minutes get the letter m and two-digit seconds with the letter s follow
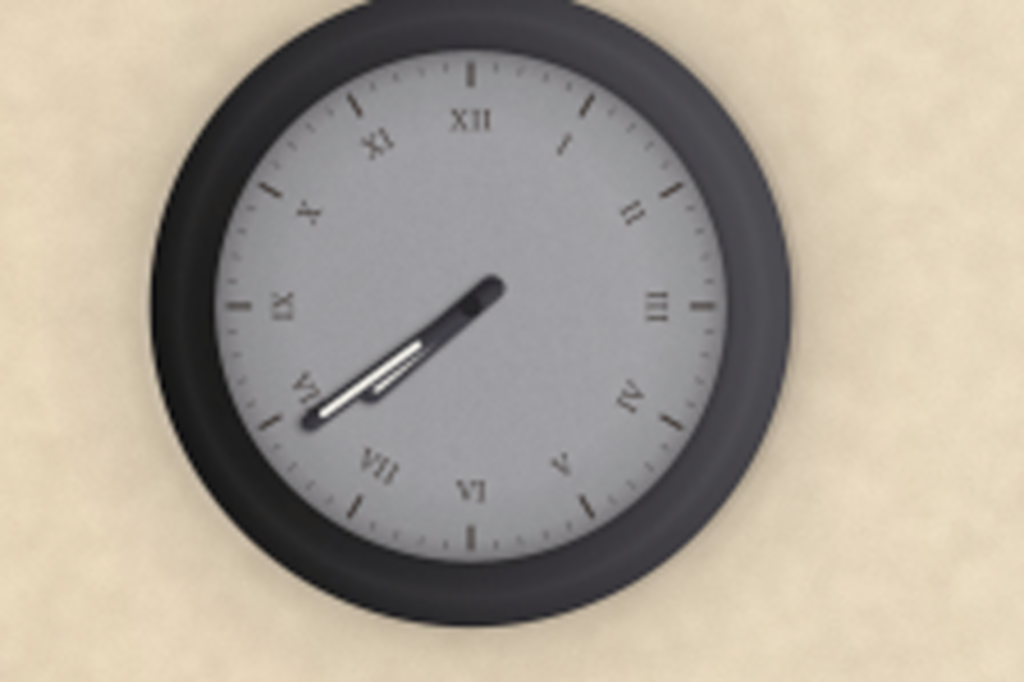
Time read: 7h39
